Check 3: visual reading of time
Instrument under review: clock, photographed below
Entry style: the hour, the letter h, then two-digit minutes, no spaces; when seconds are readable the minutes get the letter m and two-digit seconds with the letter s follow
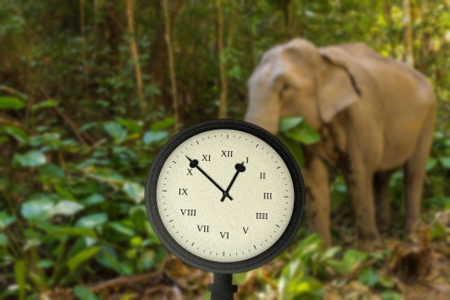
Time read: 12h52
